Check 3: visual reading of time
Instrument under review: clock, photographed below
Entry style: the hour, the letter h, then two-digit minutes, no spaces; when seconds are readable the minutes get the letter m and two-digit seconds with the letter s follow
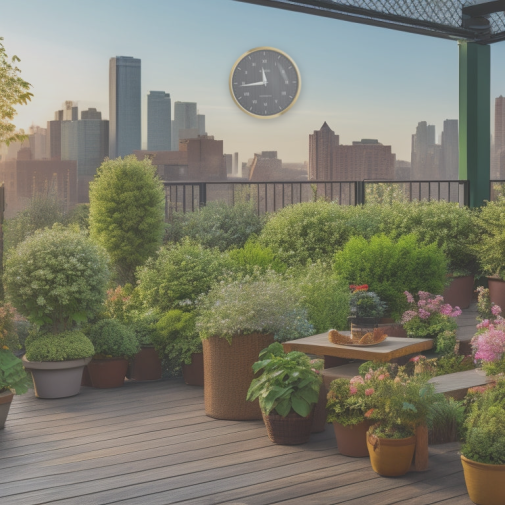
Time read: 11h44
